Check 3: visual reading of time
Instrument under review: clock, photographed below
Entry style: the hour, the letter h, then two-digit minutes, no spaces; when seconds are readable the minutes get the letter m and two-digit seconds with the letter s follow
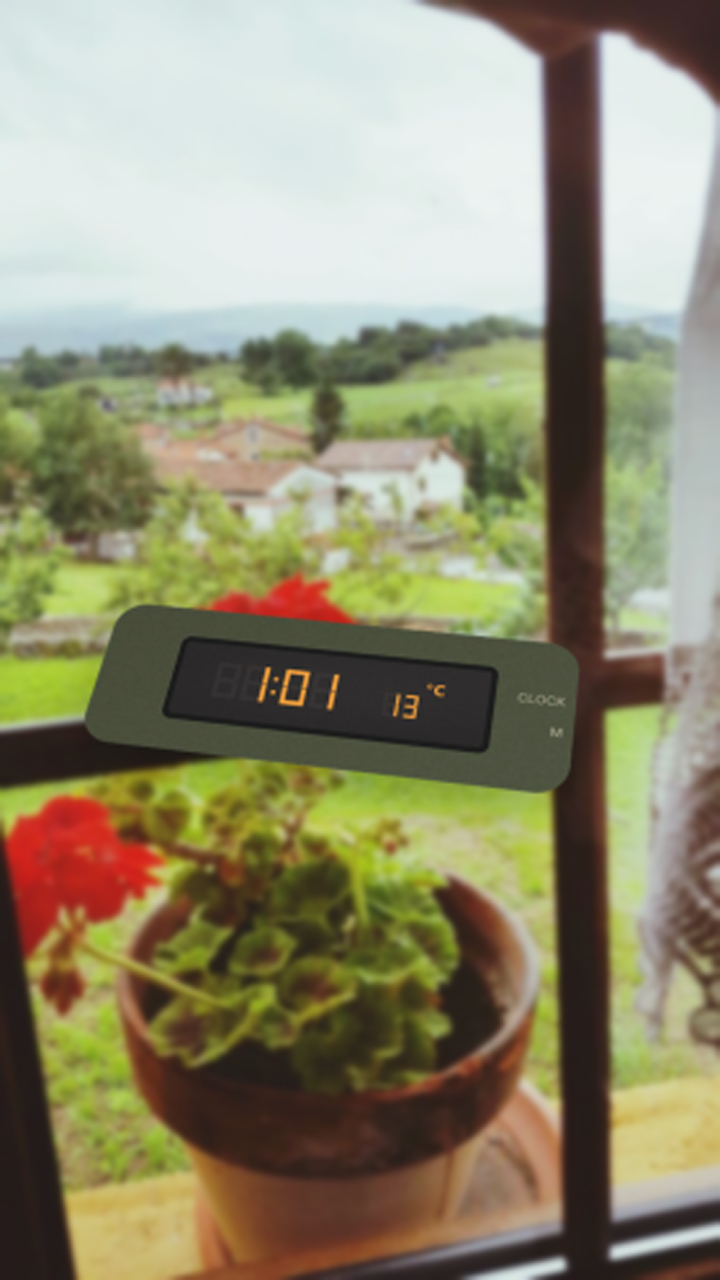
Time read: 1h01
